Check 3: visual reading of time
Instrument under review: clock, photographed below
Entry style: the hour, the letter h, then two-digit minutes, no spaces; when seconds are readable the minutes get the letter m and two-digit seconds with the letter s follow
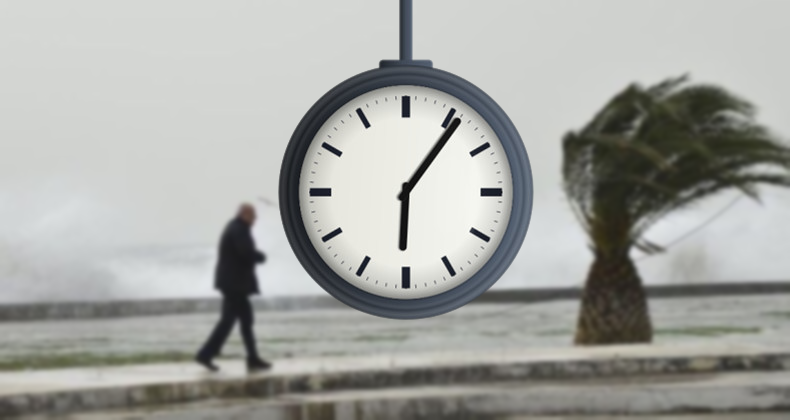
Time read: 6h06
